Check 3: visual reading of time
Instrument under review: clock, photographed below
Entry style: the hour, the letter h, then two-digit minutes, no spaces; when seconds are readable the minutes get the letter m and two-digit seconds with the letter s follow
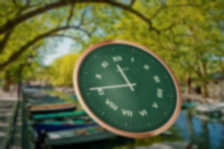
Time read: 11h46
